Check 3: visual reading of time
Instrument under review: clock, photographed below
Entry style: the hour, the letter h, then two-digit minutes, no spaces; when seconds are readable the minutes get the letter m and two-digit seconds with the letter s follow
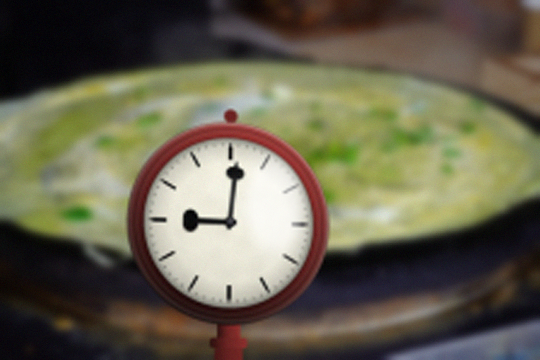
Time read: 9h01
